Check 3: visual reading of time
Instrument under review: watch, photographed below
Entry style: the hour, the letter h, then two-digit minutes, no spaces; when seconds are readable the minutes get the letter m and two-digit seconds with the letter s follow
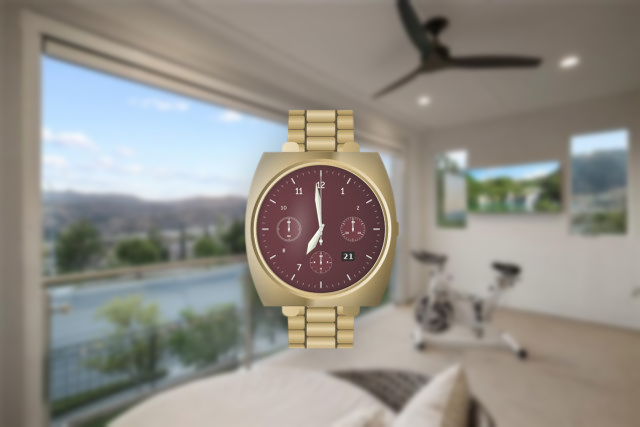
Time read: 6h59
